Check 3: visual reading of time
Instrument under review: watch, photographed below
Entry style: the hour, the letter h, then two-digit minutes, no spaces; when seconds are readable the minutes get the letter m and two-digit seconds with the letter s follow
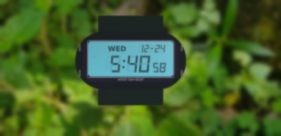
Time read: 5h40m58s
